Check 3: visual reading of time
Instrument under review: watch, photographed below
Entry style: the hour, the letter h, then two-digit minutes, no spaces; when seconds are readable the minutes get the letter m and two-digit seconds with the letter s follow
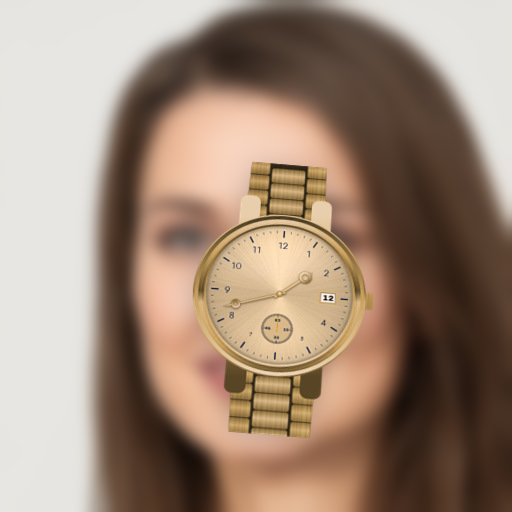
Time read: 1h42
